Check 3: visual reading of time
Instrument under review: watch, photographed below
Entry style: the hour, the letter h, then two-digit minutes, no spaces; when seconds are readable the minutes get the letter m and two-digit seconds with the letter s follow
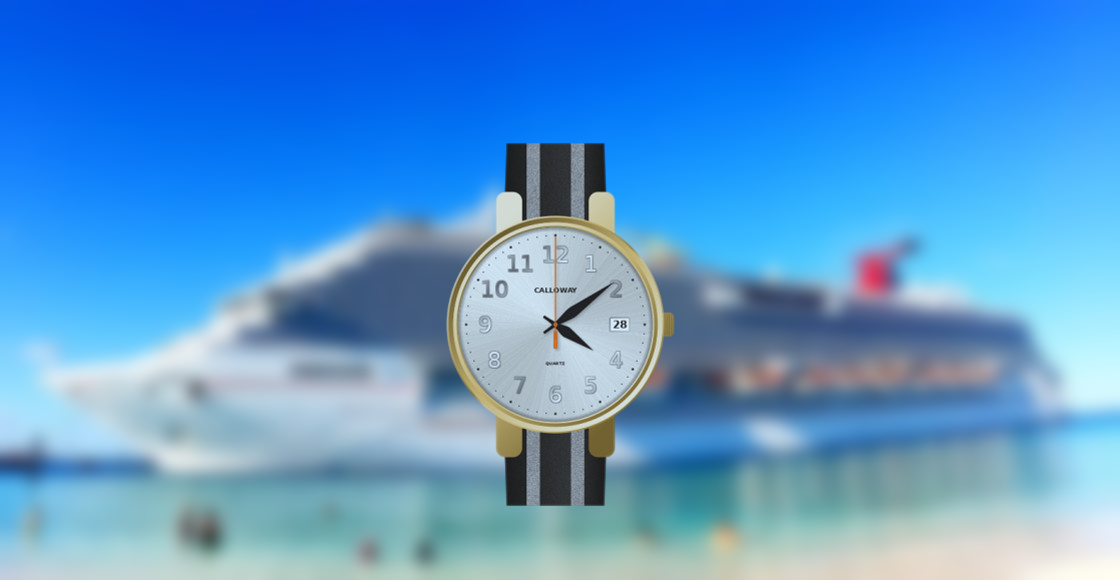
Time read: 4h09m00s
